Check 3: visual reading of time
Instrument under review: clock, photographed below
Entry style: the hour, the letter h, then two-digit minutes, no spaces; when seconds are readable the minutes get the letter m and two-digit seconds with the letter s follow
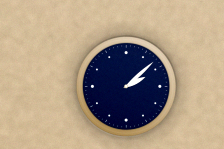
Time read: 2h08
